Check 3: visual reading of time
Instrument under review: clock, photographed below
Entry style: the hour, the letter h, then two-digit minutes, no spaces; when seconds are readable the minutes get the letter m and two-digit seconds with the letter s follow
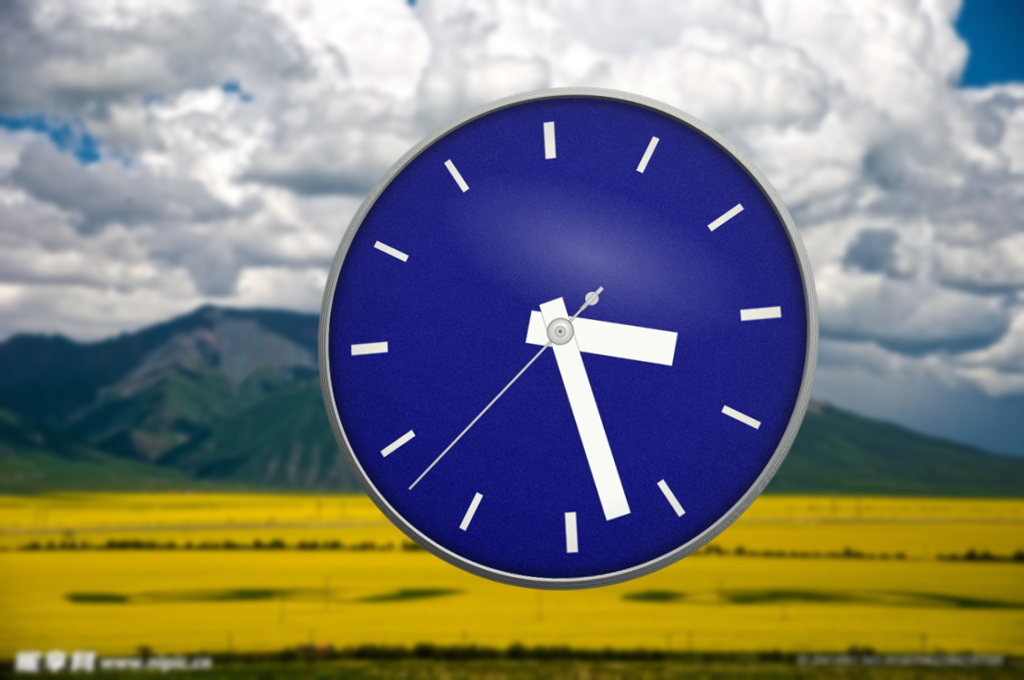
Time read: 3h27m38s
